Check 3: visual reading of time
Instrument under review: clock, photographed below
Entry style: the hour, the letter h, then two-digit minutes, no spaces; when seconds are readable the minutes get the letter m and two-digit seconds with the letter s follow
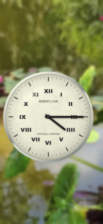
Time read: 4h15
